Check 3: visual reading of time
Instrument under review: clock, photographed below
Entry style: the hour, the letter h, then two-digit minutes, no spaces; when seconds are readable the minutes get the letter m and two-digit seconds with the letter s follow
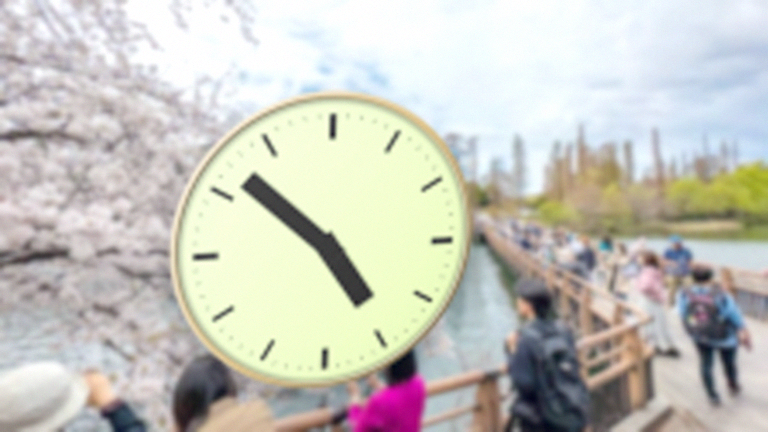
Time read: 4h52
